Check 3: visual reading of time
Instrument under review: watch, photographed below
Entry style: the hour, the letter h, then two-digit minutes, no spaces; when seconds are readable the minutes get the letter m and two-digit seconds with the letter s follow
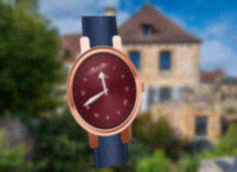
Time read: 11h41
